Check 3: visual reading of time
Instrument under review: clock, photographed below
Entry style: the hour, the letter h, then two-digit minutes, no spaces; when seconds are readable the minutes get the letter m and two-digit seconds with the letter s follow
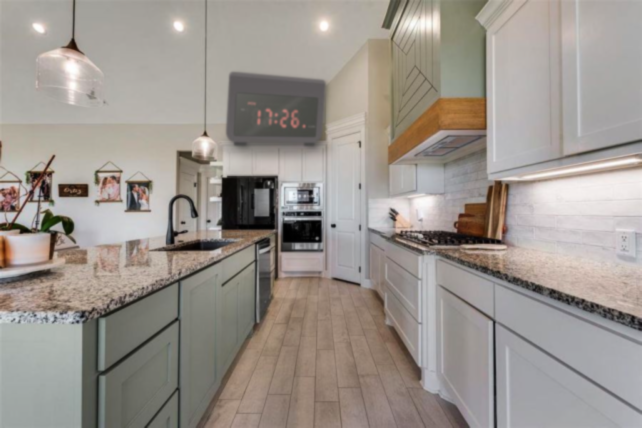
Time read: 17h26
